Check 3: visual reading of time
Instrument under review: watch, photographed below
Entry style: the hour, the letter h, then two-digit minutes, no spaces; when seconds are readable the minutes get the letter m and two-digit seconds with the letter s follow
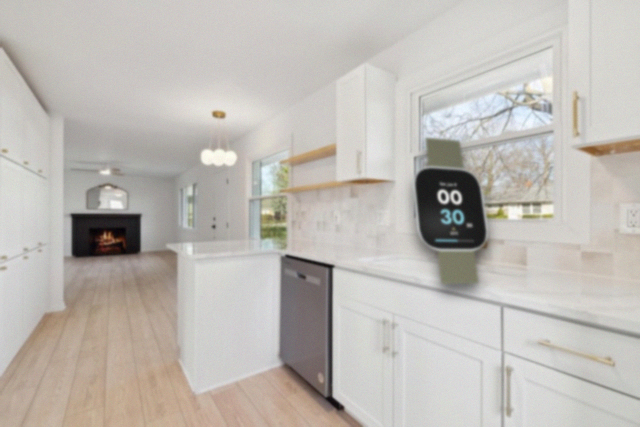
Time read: 0h30
